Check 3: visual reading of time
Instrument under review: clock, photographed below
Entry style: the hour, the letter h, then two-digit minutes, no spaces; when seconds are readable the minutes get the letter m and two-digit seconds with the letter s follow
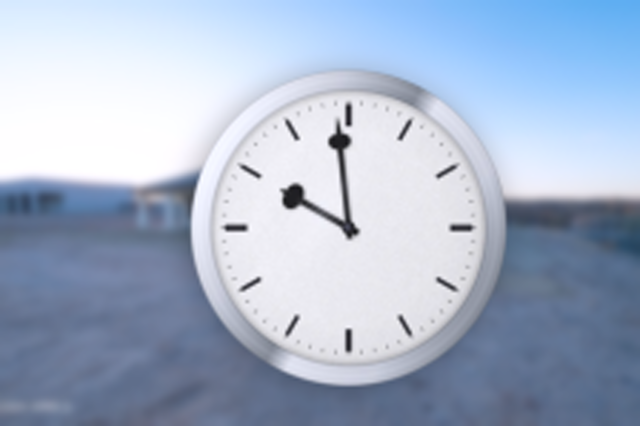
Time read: 9h59
